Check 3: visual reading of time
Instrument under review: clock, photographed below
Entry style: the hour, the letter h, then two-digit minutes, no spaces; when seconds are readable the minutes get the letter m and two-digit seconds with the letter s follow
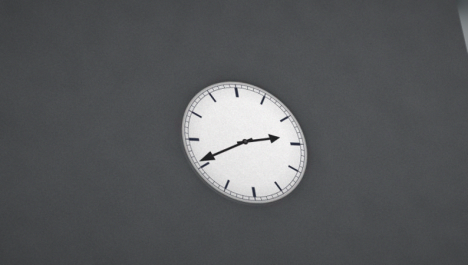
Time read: 2h41
